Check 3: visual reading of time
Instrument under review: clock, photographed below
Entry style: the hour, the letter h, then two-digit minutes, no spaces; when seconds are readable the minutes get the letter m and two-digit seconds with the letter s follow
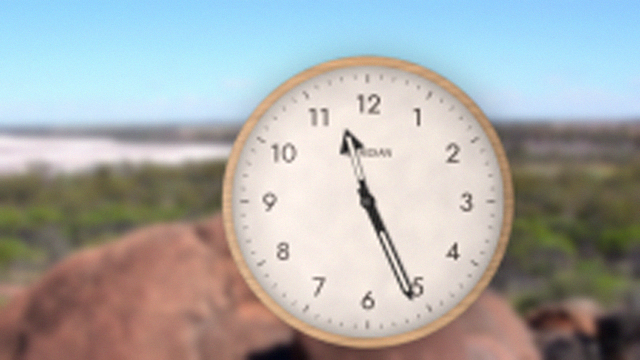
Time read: 11h26
